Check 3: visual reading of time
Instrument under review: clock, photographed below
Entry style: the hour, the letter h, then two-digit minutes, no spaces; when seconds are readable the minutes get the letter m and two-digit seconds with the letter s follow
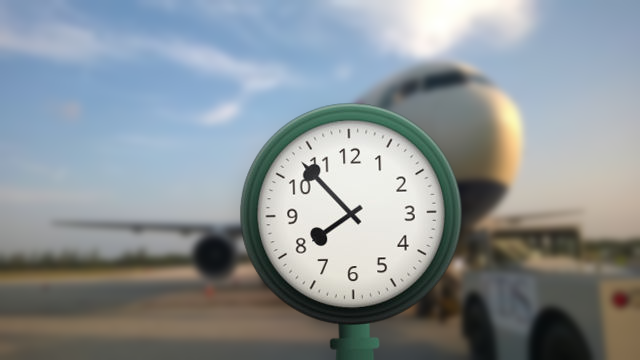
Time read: 7h53
